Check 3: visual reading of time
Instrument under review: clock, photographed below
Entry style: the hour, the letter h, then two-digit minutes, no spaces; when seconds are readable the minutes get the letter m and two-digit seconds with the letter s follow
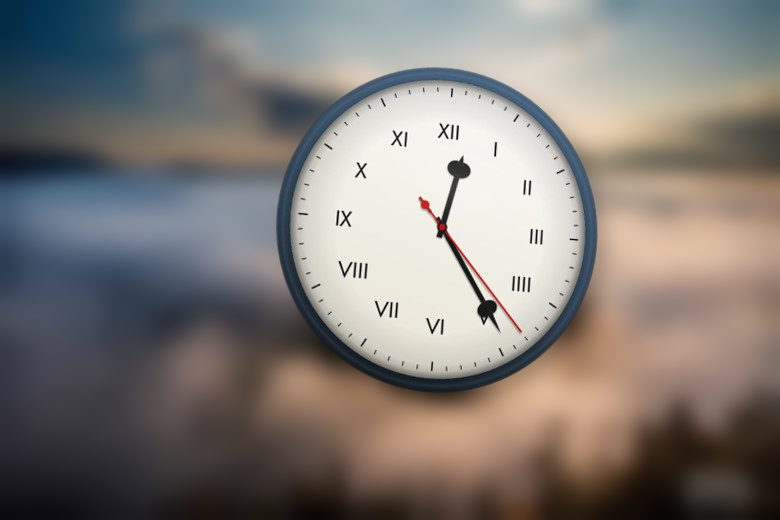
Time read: 12h24m23s
